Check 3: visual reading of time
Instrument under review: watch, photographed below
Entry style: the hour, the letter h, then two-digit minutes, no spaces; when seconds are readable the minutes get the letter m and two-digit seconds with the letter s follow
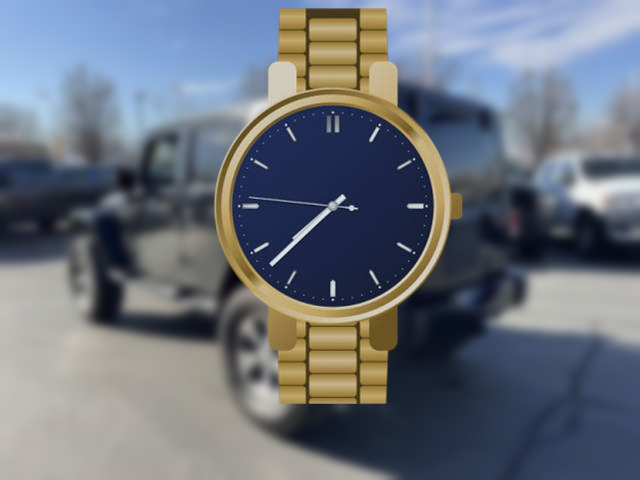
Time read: 7h37m46s
